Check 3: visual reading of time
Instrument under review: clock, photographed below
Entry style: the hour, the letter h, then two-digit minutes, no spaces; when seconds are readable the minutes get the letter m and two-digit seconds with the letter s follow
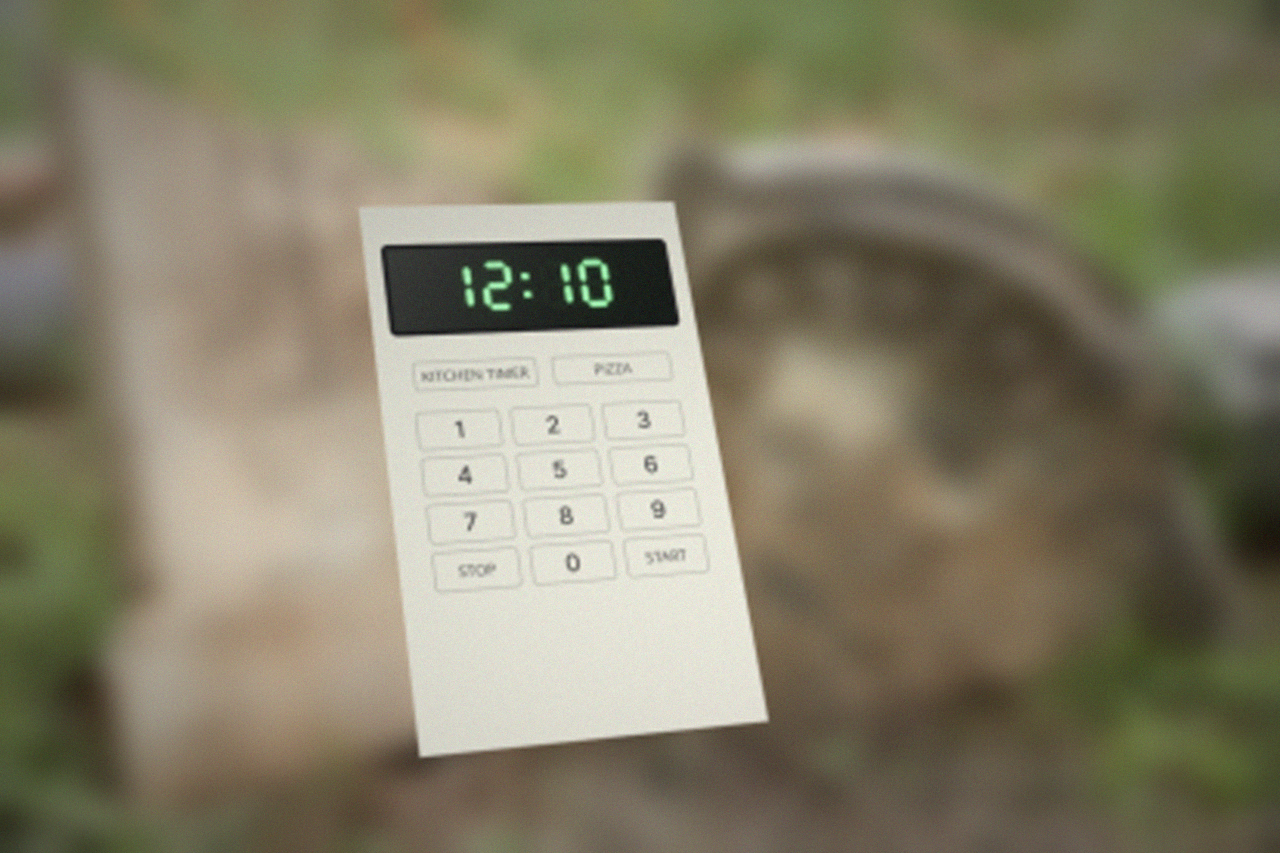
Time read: 12h10
